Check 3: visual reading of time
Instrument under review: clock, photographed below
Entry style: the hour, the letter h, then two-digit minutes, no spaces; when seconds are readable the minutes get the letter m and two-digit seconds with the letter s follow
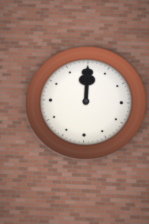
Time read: 12h00
